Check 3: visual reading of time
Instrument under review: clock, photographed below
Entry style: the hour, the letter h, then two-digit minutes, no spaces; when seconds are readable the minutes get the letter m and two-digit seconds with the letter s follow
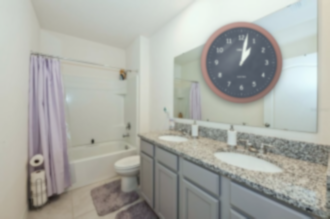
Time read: 1h02
